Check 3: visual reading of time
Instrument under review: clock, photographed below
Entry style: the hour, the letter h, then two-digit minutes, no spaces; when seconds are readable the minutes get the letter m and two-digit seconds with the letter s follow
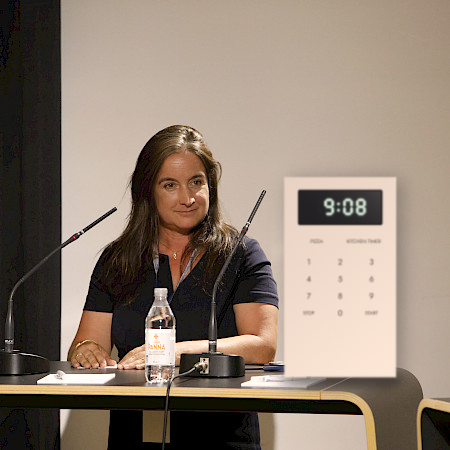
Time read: 9h08
